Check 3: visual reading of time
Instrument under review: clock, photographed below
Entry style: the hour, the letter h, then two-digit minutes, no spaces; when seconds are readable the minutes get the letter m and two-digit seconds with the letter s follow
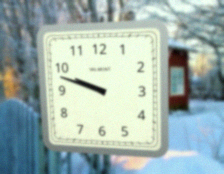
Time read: 9h48
